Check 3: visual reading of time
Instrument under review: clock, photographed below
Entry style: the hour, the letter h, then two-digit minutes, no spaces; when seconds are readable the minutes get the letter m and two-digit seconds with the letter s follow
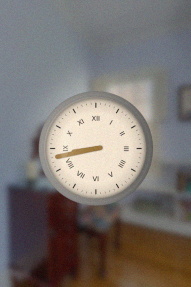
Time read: 8h43
